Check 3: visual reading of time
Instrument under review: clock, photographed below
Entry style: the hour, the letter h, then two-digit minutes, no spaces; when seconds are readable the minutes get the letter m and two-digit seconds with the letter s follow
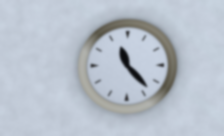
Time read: 11h23
